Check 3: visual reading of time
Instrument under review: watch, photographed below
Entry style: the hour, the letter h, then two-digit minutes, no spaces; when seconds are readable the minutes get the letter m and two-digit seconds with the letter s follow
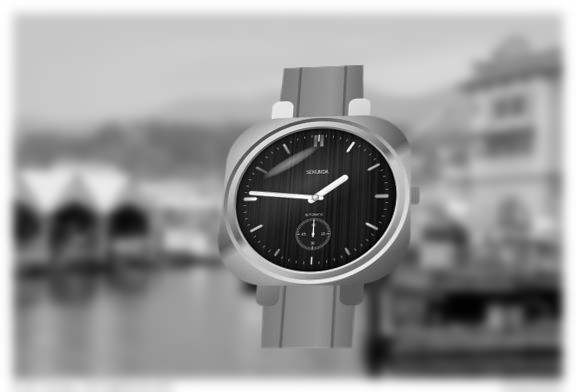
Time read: 1h46
